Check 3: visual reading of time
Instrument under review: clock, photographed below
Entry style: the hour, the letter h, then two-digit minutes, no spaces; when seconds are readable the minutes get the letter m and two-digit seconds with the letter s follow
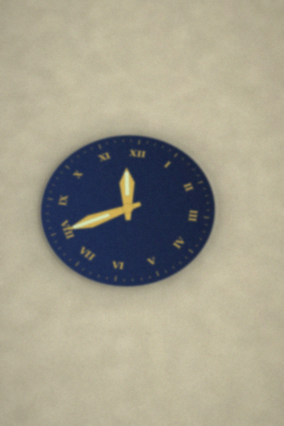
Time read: 11h40
